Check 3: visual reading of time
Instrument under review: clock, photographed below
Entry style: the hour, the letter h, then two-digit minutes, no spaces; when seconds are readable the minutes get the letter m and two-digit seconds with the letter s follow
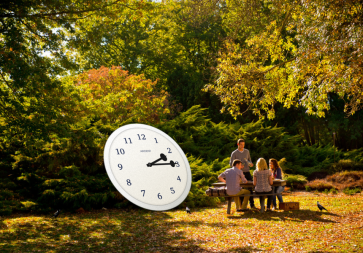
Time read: 2h15
